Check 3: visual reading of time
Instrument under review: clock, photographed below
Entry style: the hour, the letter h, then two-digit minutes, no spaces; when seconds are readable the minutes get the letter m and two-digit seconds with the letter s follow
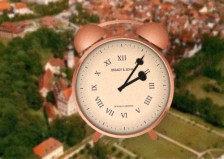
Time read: 2h06
